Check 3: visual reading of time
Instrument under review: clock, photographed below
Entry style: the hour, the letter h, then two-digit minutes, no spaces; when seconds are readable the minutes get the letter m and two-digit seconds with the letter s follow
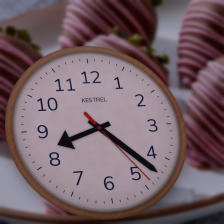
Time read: 8h22m24s
